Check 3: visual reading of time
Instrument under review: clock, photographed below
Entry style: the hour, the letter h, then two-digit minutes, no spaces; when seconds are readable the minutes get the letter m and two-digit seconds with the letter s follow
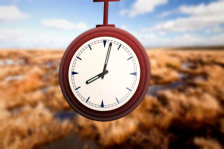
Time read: 8h02
